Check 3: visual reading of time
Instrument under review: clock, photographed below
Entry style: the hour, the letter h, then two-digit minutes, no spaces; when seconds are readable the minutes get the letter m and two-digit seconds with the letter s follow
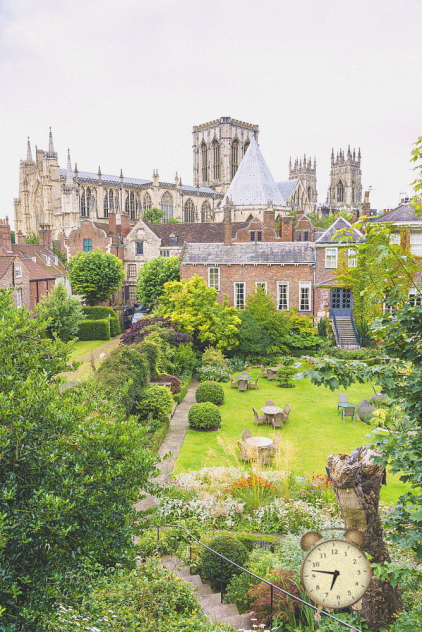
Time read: 6h47
